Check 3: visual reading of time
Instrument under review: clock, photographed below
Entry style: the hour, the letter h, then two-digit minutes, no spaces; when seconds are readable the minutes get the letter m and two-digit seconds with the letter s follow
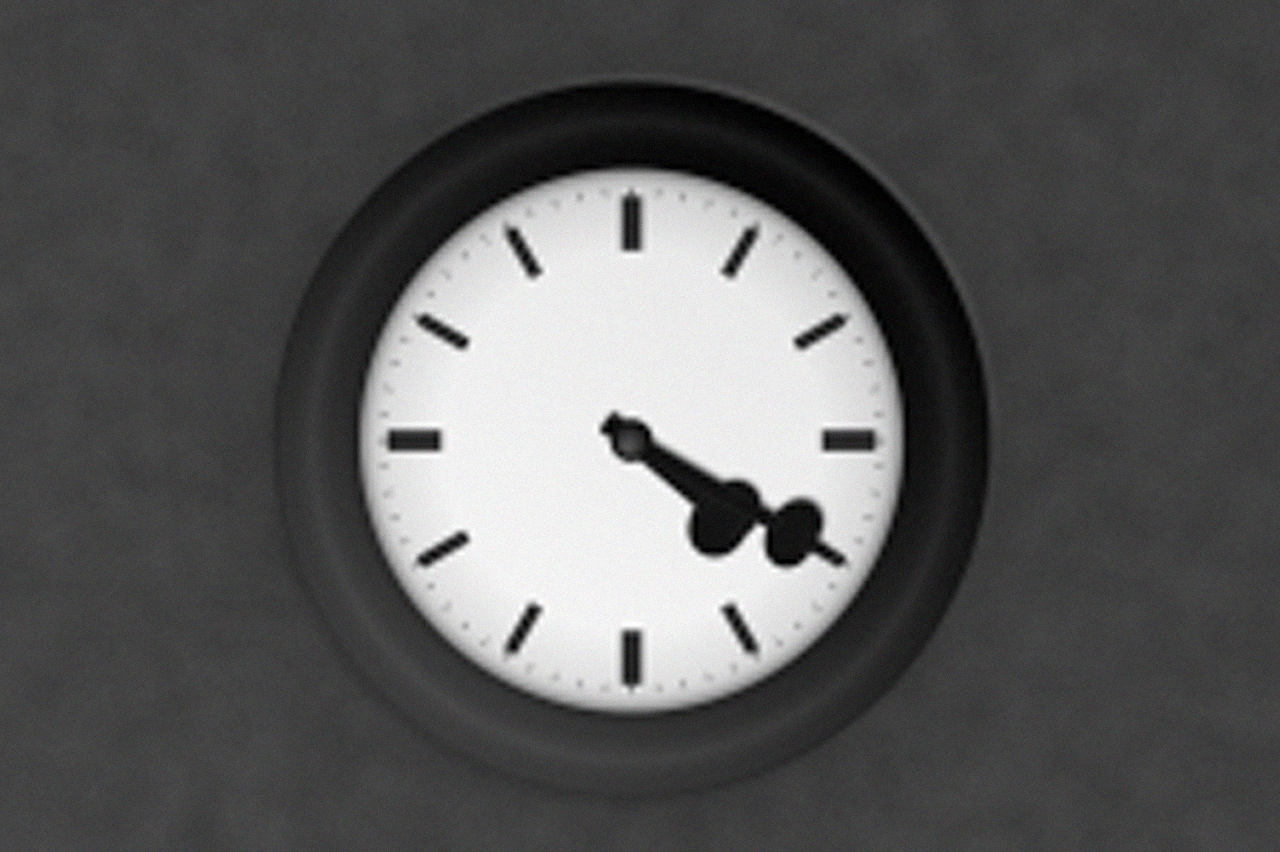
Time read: 4h20
